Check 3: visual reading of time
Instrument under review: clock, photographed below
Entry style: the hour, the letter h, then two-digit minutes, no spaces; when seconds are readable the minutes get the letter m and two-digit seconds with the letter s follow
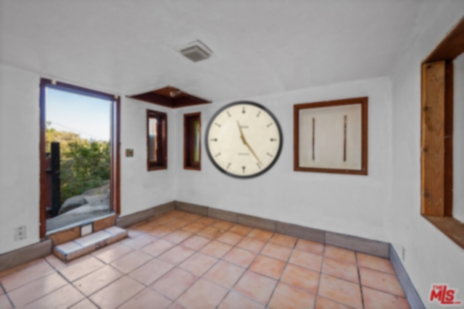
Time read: 11h24
